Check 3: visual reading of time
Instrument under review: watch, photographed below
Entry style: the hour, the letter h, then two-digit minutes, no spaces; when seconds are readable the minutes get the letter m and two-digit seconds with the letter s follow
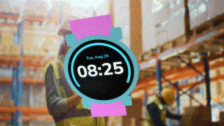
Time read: 8h25
